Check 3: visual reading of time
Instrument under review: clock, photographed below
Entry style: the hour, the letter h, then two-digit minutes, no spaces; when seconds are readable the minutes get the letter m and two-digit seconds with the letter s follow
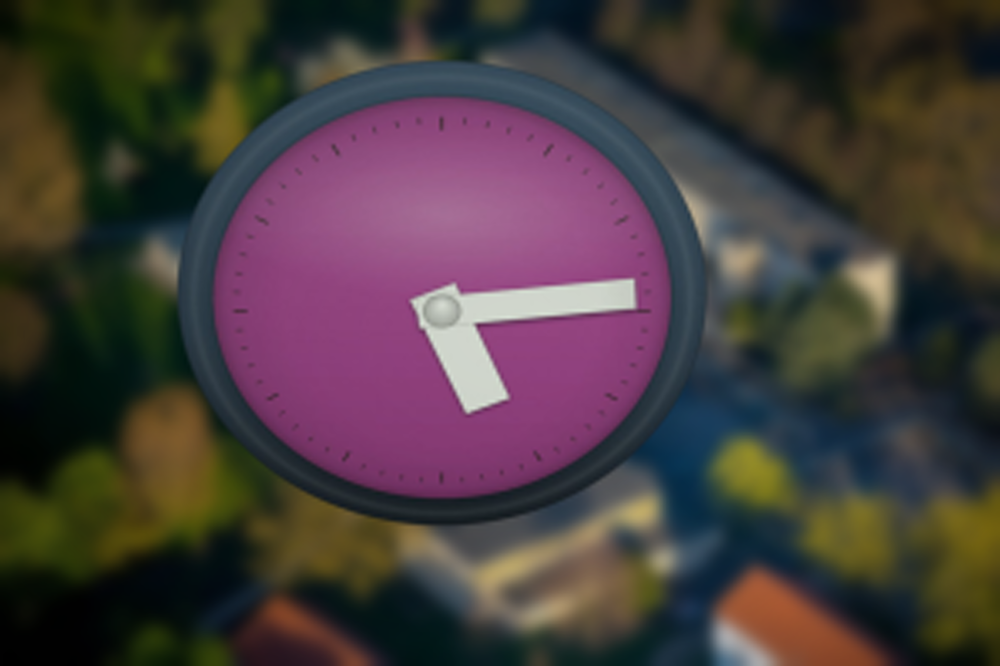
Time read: 5h14
